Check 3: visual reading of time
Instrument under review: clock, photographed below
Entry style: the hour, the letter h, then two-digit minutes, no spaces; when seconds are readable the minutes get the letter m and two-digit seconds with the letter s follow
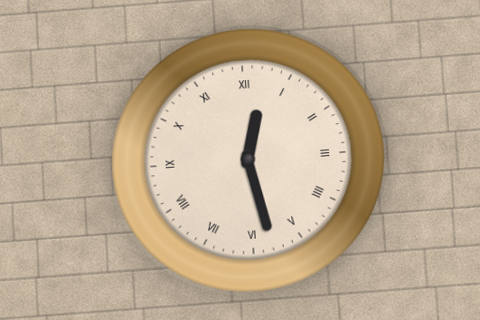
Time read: 12h28
